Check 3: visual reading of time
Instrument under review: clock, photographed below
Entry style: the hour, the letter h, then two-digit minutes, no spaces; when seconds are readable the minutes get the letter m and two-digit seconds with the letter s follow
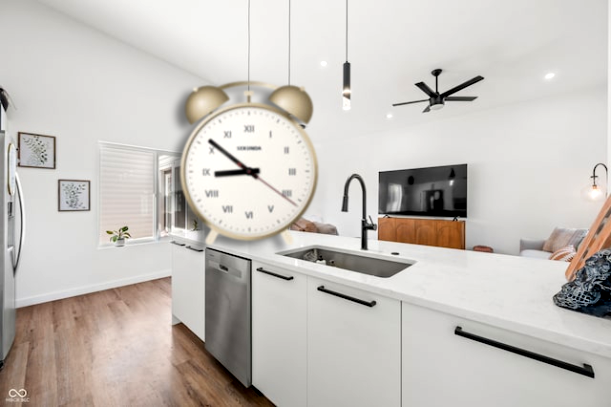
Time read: 8h51m21s
